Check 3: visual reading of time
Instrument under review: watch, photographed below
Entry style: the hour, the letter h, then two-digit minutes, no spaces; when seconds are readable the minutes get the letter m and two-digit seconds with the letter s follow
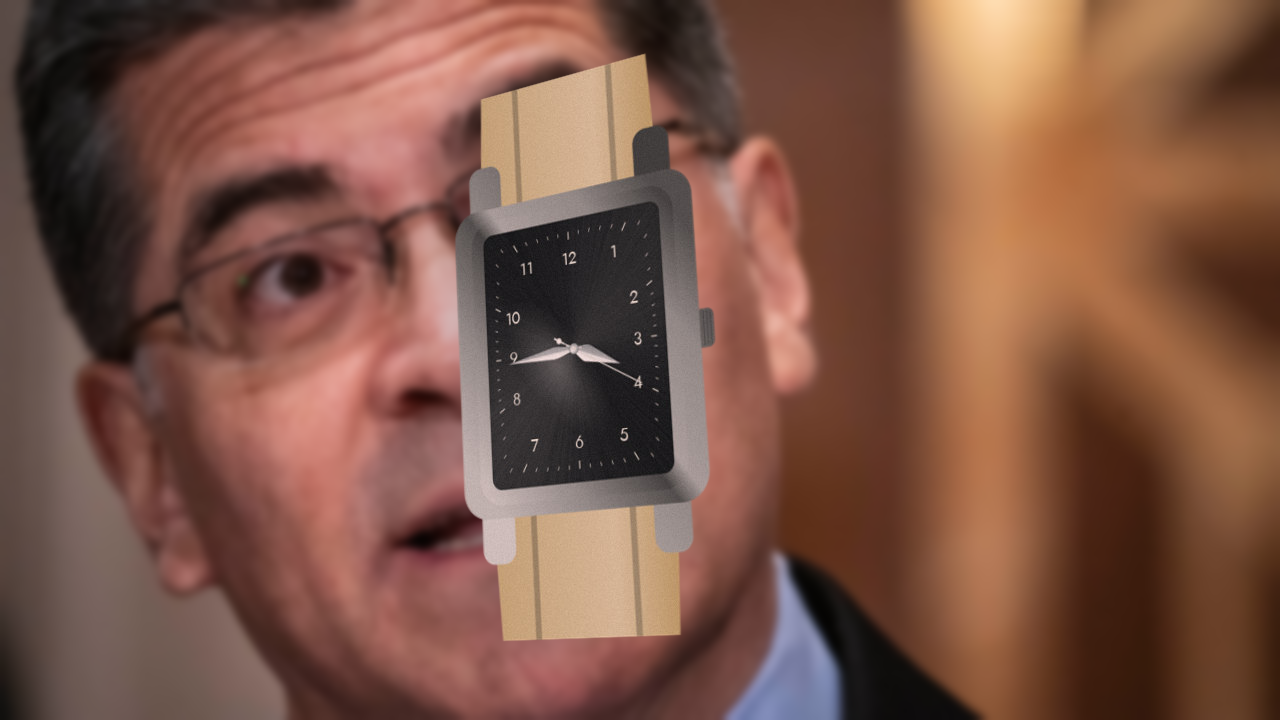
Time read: 3h44m20s
